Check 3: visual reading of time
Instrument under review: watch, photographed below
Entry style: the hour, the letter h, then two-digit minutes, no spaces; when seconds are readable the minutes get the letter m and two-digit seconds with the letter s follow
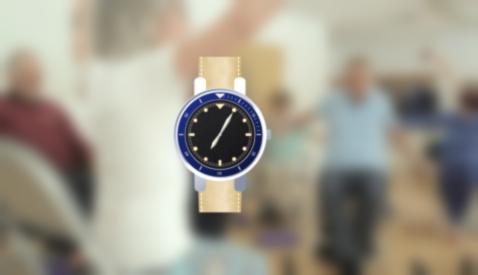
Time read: 7h05
